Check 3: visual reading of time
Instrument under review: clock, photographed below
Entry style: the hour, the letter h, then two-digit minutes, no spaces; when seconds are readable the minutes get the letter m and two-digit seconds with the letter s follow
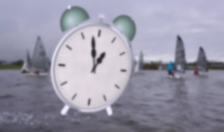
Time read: 12h58
